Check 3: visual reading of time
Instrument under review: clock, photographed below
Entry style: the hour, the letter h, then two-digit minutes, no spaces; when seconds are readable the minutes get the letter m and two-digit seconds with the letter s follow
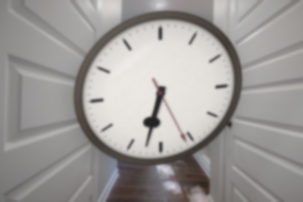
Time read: 6h32m26s
